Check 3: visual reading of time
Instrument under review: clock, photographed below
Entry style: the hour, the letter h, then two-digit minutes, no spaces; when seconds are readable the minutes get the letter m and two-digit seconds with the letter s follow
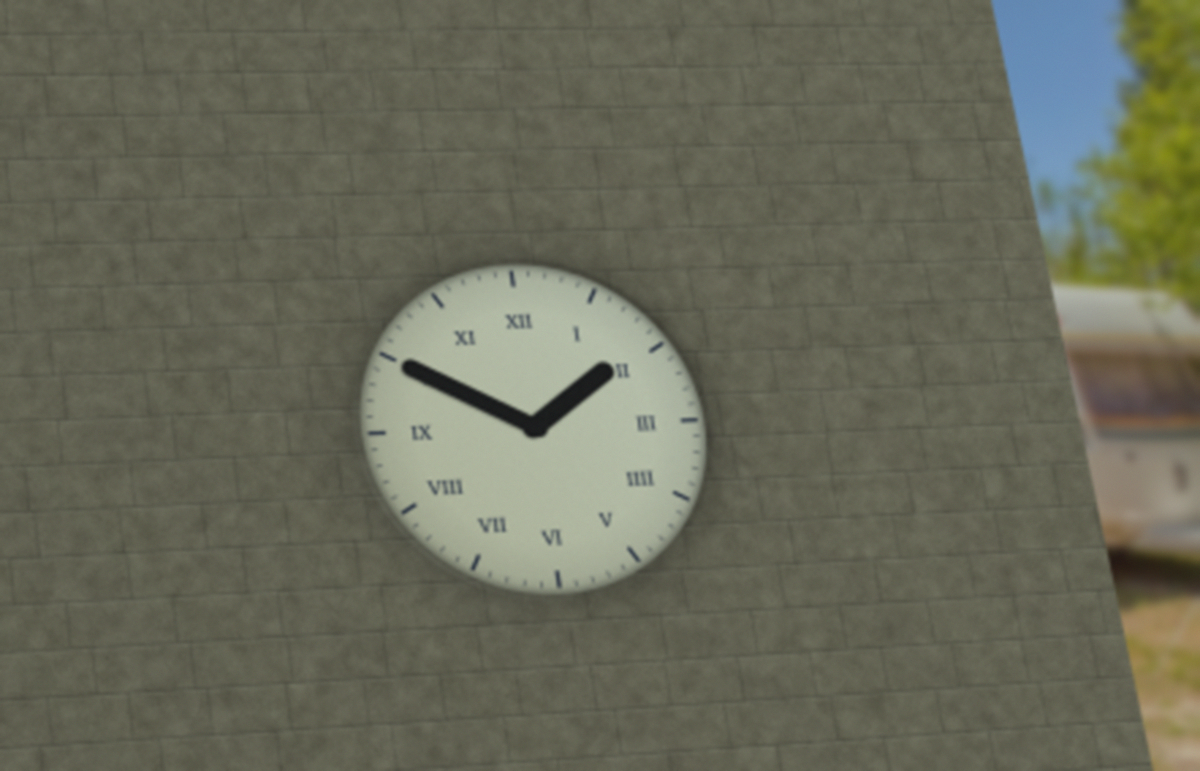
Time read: 1h50
